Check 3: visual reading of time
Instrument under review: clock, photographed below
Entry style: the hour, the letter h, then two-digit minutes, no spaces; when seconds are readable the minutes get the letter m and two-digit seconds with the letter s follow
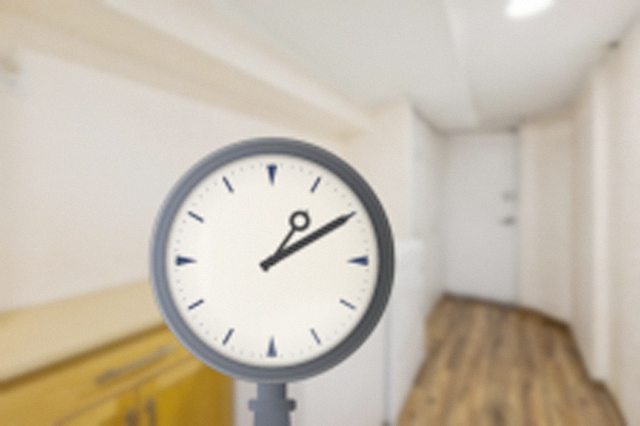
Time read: 1h10
